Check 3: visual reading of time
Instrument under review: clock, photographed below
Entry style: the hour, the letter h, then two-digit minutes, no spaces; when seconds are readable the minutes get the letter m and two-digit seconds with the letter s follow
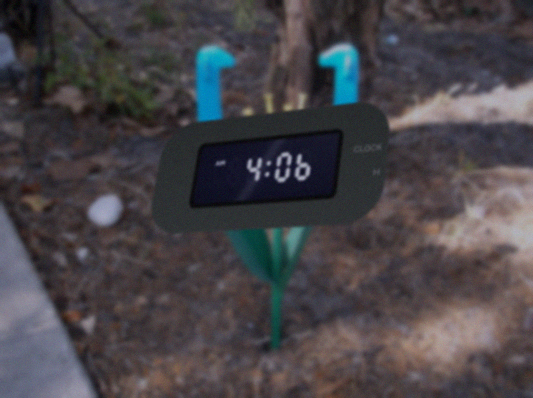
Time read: 4h06
